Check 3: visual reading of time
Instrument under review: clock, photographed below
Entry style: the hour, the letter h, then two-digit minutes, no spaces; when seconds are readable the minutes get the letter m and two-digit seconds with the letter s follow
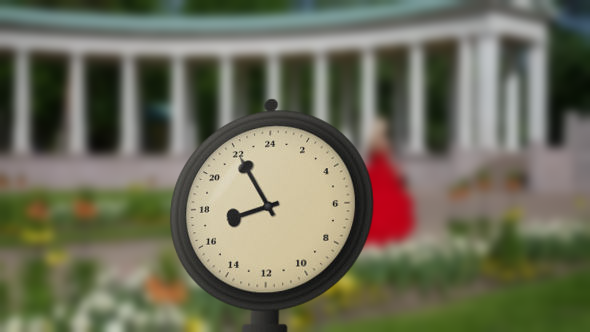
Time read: 16h55
